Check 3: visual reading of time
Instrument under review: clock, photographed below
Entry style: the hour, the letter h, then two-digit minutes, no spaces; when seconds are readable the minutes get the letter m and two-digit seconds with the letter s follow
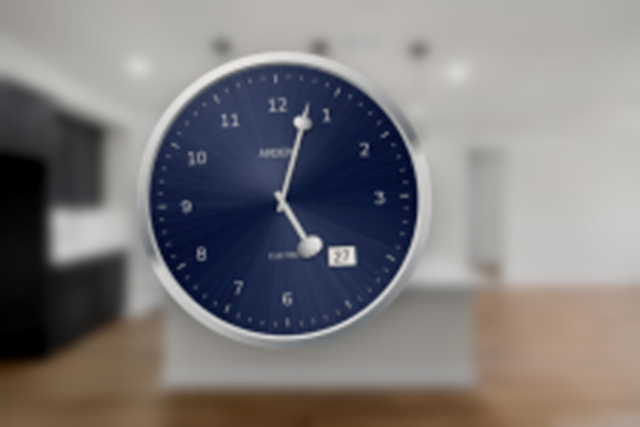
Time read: 5h03
